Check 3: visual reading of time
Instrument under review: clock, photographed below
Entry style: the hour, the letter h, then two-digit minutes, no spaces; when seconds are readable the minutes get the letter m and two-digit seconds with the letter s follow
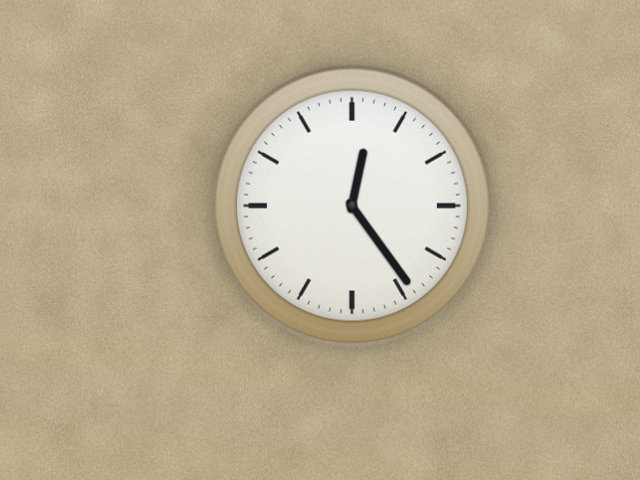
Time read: 12h24
